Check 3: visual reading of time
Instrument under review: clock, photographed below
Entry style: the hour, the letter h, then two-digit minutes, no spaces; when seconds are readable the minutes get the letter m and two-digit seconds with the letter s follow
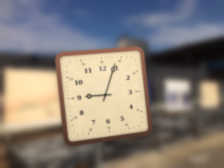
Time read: 9h04
